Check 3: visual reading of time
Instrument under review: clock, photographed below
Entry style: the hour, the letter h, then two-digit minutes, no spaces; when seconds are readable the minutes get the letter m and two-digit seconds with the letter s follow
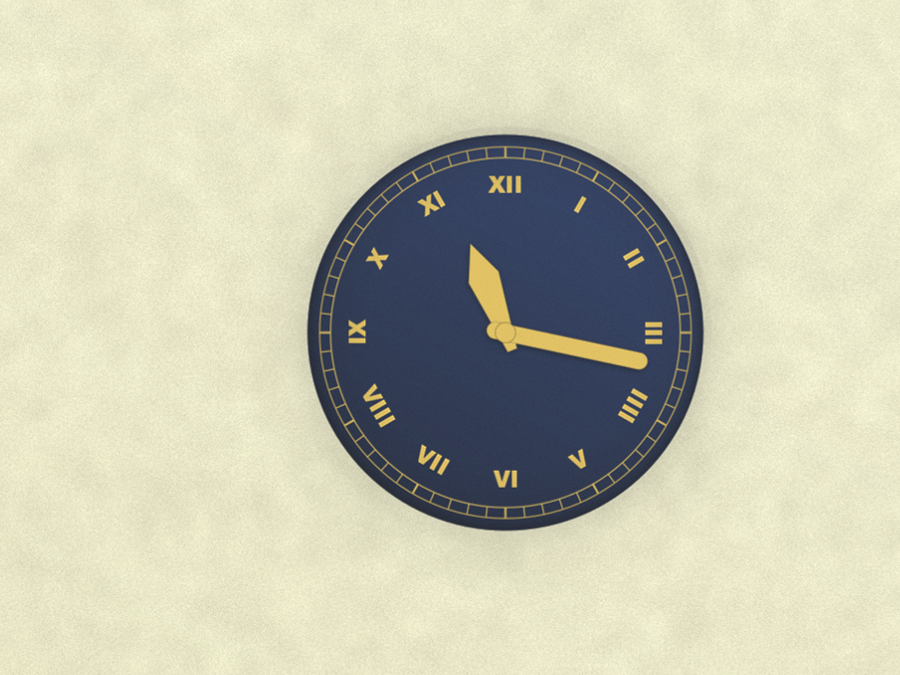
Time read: 11h17
